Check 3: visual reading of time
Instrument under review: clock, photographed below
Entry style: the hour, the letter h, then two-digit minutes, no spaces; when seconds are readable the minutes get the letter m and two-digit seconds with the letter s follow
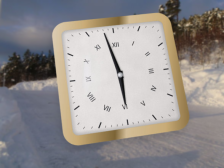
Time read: 5h58
